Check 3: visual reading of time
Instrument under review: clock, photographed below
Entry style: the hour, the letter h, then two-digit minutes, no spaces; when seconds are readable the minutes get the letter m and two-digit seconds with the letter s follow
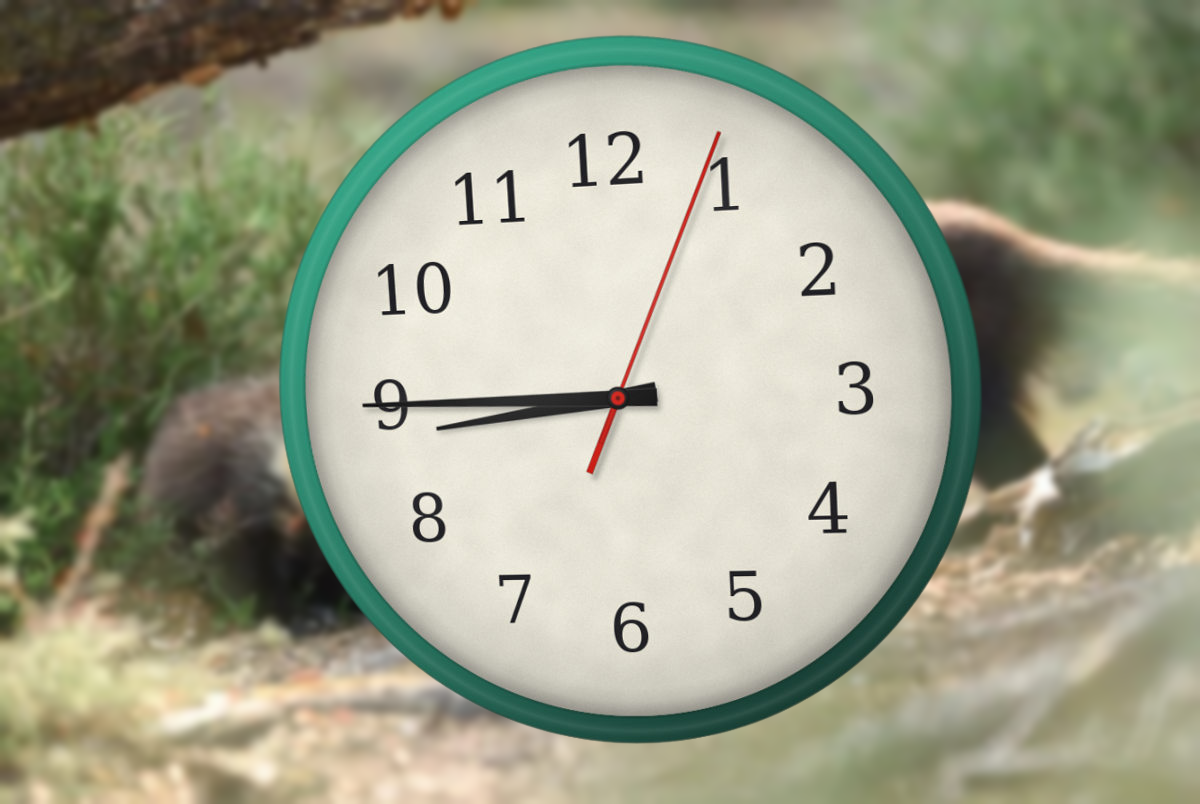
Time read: 8h45m04s
